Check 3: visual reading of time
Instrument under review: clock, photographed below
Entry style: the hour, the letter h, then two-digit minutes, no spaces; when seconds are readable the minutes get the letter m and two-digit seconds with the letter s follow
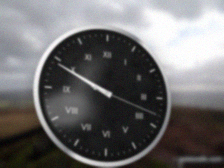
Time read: 9h49m18s
